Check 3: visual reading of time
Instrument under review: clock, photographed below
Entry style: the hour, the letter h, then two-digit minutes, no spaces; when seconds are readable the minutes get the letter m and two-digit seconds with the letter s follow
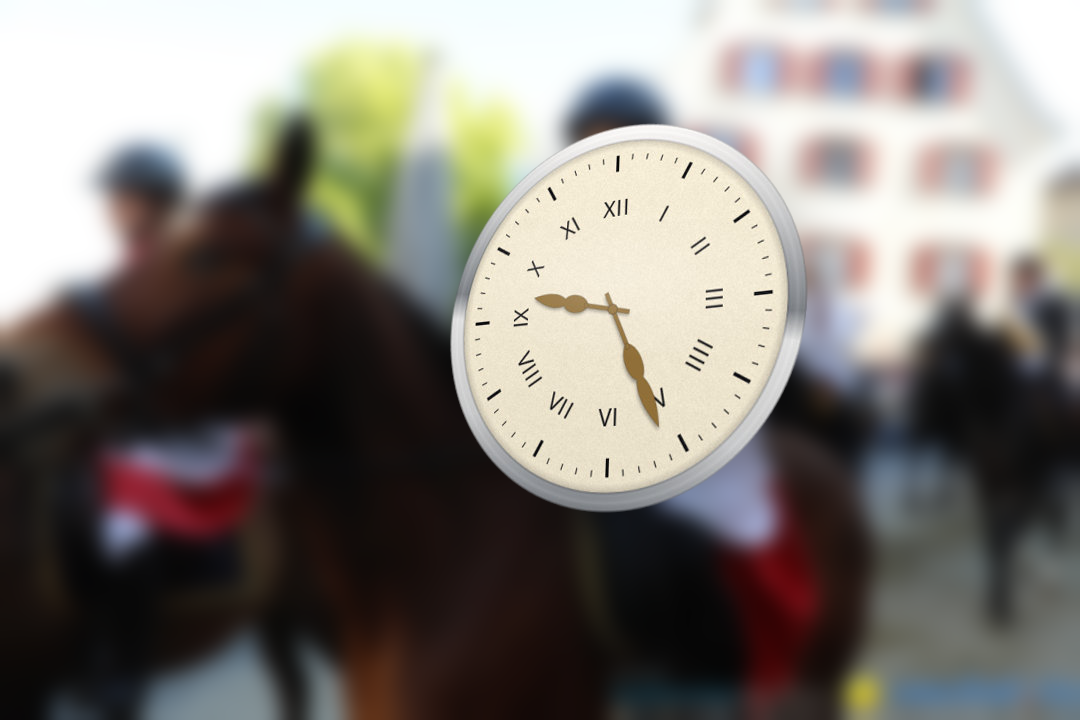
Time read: 9h26
